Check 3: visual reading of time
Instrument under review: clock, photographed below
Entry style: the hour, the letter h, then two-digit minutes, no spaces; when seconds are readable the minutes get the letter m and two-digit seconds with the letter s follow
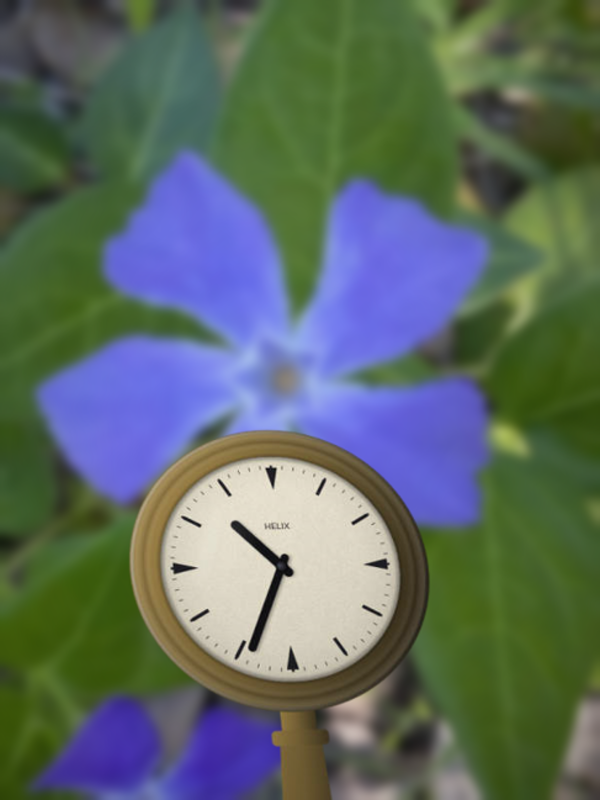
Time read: 10h34
